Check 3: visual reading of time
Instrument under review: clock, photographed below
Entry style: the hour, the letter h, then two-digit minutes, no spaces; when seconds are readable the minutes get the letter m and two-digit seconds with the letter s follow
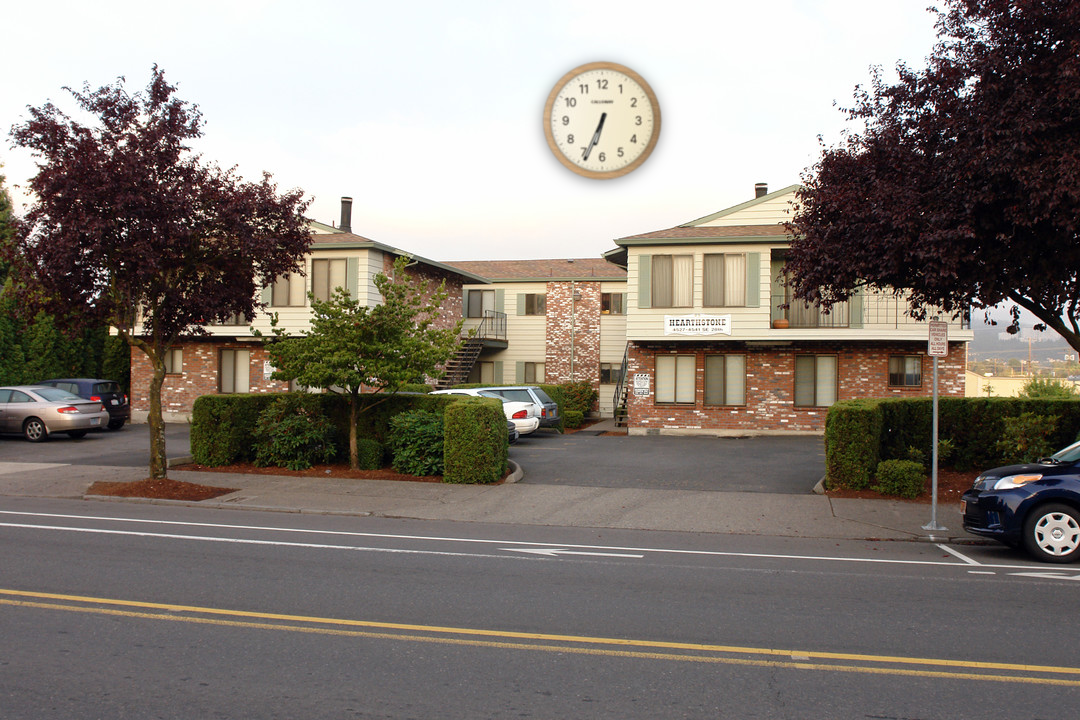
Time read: 6h34
